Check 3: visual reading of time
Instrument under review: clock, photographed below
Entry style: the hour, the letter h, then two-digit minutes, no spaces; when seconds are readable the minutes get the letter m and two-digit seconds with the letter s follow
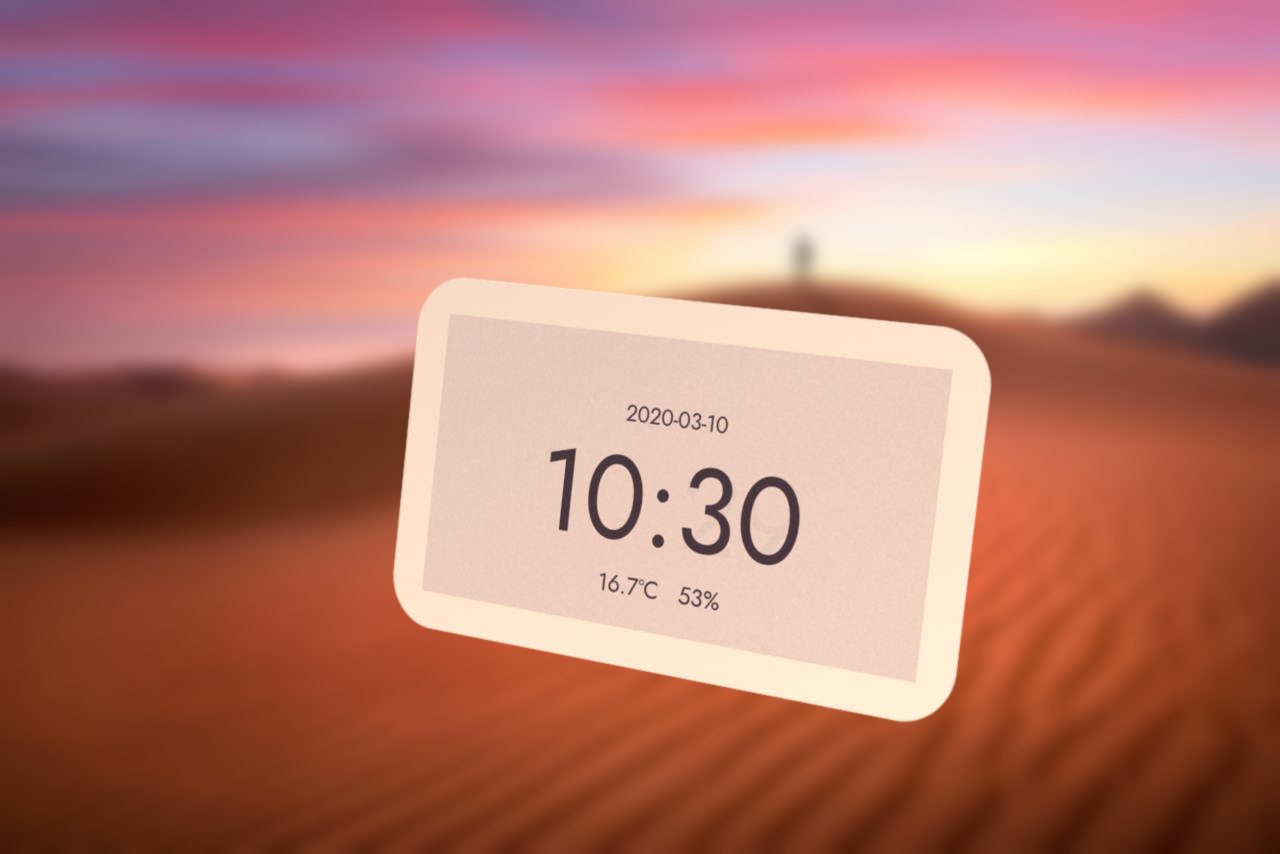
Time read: 10h30
